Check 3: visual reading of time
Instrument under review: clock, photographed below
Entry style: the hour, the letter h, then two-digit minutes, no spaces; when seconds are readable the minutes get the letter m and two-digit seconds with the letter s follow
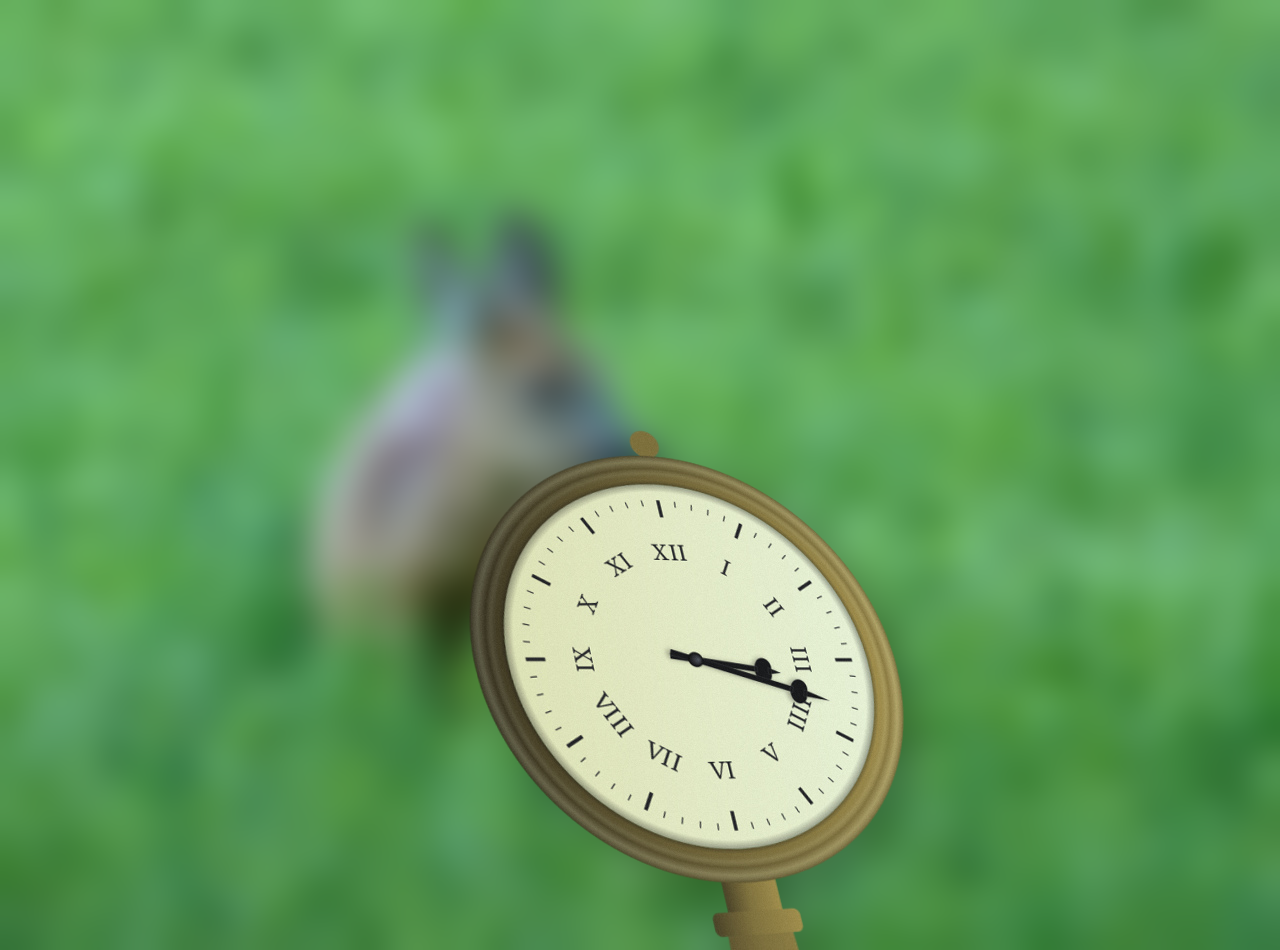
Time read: 3h18
